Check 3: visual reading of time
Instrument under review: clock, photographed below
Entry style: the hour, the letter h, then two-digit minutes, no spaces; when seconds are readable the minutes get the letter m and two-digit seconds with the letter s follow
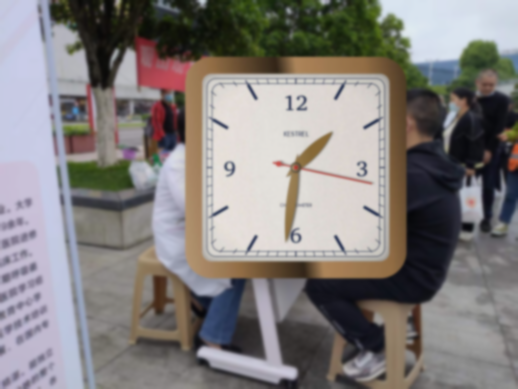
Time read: 1h31m17s
